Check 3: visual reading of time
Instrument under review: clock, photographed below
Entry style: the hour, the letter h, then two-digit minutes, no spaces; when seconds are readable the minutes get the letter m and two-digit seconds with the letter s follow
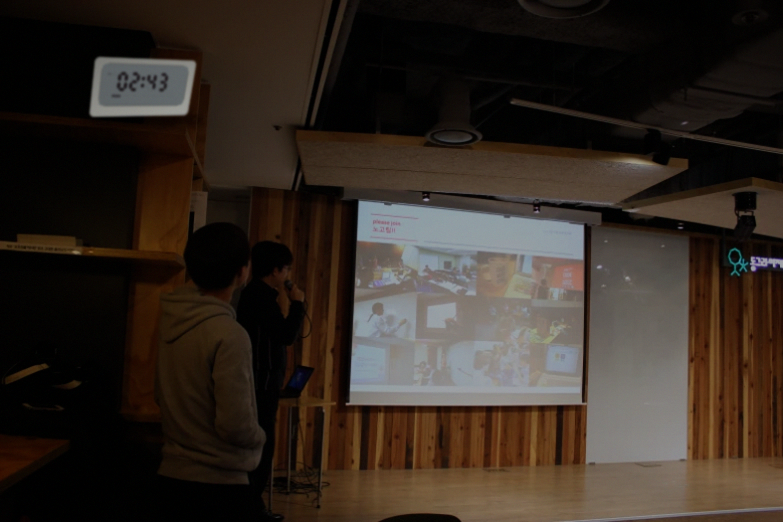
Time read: 2h43
